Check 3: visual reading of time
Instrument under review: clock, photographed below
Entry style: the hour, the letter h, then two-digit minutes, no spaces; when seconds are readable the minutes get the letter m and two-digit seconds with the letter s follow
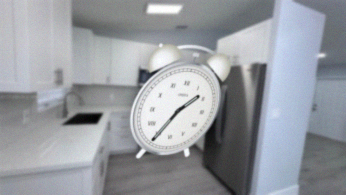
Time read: 1h35
